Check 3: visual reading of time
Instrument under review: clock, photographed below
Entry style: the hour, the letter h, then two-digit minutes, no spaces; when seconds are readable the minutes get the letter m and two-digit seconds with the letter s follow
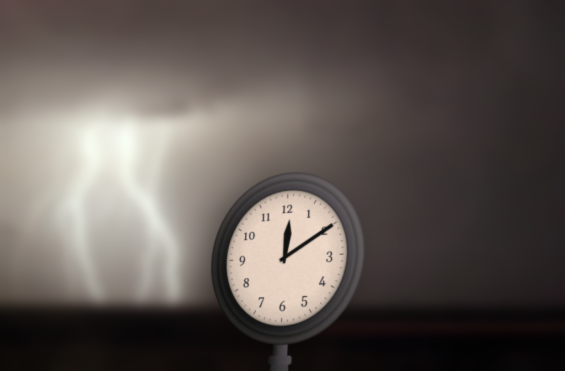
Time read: 12h10
